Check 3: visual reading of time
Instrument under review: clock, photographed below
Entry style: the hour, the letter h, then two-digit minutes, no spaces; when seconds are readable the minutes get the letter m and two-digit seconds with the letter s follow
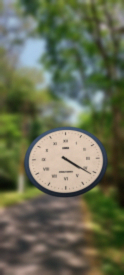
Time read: 4h21
